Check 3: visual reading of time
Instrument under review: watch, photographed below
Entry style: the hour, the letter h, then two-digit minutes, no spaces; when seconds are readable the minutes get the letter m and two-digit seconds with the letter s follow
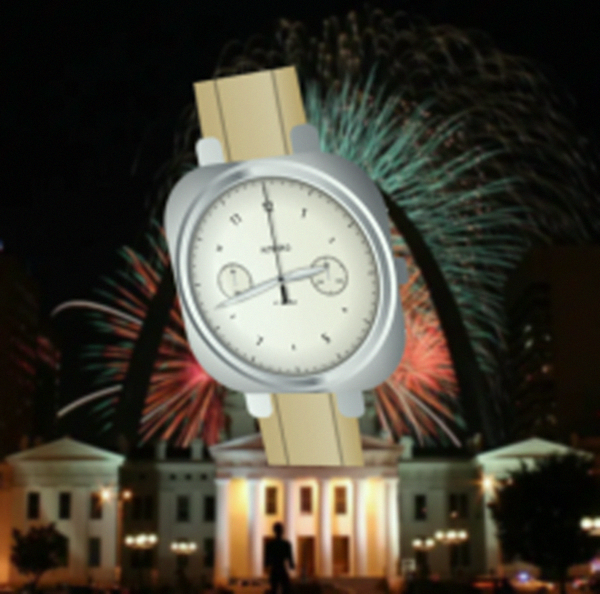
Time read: 2h42
